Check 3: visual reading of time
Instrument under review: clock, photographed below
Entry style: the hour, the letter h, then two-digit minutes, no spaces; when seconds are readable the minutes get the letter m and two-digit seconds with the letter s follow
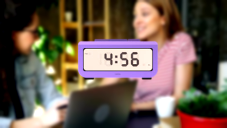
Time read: 4h56
